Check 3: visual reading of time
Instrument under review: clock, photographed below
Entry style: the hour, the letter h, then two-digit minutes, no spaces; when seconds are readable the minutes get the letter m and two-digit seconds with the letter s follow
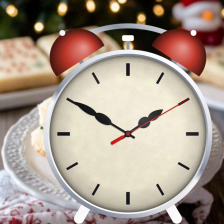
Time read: 1h50m10s
